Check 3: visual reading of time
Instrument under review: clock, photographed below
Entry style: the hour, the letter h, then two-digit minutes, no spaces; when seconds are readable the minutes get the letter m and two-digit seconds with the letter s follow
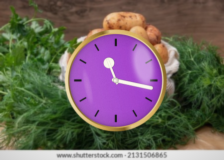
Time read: 11h17
